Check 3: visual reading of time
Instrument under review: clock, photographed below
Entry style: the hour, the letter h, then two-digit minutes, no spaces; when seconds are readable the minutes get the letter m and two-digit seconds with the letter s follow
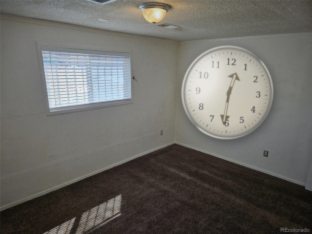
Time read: 12h31
